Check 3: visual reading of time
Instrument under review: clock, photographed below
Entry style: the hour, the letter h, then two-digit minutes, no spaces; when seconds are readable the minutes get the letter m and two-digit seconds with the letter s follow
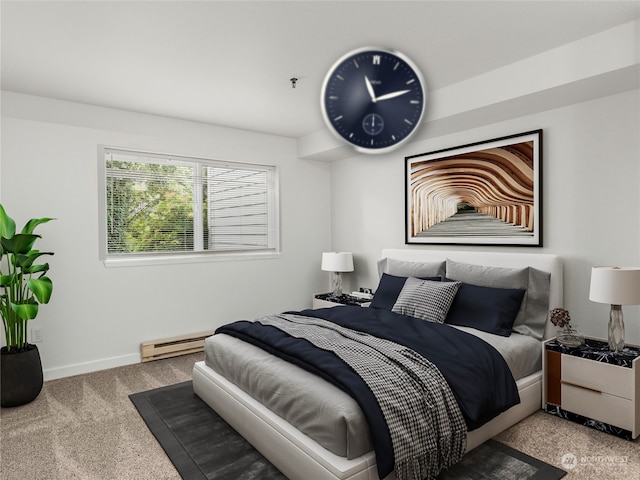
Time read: 11h12
